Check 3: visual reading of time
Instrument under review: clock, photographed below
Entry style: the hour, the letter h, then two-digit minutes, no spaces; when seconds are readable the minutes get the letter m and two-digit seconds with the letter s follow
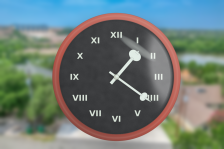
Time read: 1h21
